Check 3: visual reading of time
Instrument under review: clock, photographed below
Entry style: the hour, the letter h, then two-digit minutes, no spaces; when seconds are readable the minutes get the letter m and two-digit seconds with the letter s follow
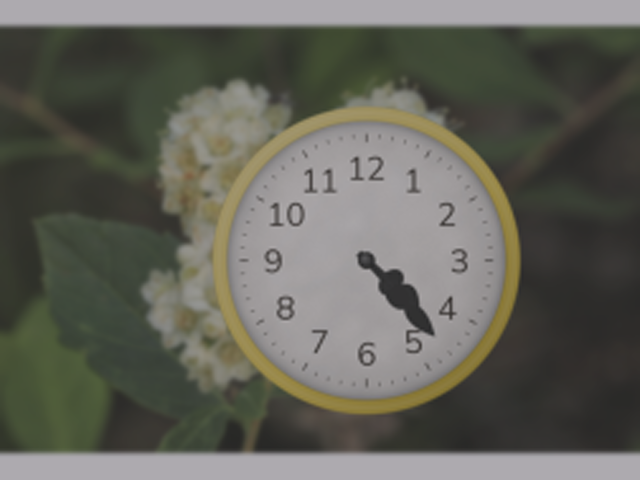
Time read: 4h23
